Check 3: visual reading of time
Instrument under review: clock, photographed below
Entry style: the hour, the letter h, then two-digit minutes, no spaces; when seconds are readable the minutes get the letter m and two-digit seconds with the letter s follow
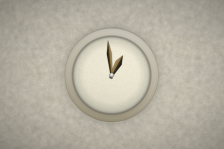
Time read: 12h59
